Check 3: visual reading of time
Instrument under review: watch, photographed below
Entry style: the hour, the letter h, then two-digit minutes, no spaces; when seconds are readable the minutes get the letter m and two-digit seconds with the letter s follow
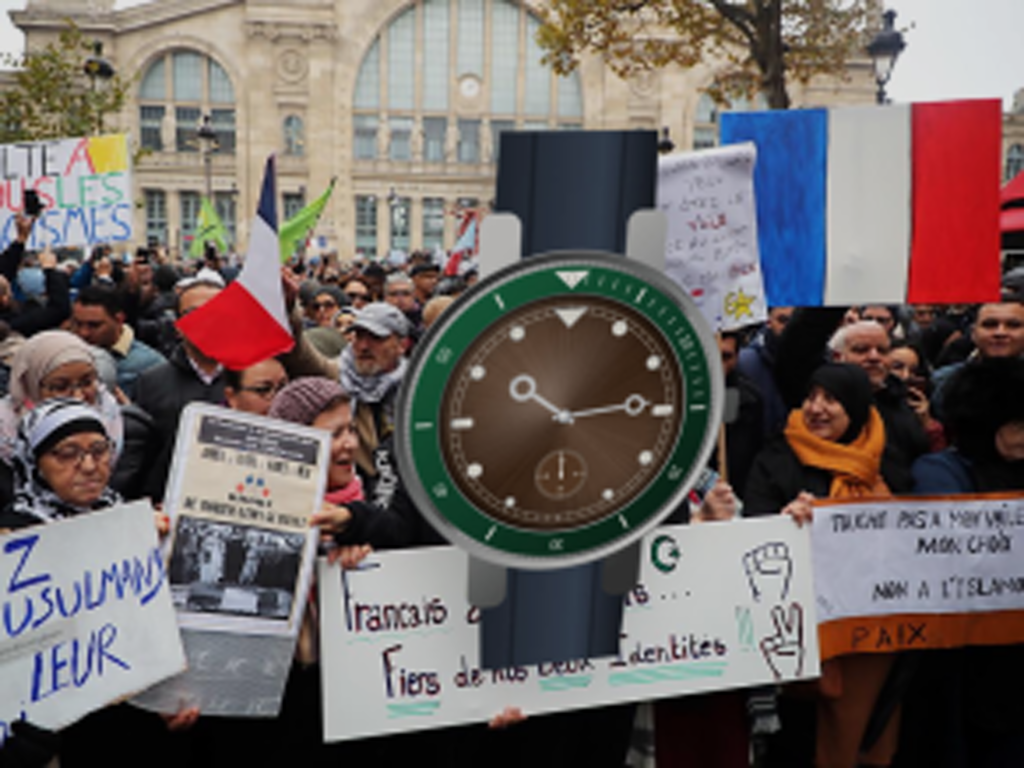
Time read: 10h14
